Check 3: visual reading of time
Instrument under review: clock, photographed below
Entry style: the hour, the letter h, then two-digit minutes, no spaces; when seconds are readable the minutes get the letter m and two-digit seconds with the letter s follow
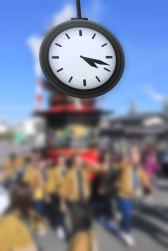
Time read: 4h18
